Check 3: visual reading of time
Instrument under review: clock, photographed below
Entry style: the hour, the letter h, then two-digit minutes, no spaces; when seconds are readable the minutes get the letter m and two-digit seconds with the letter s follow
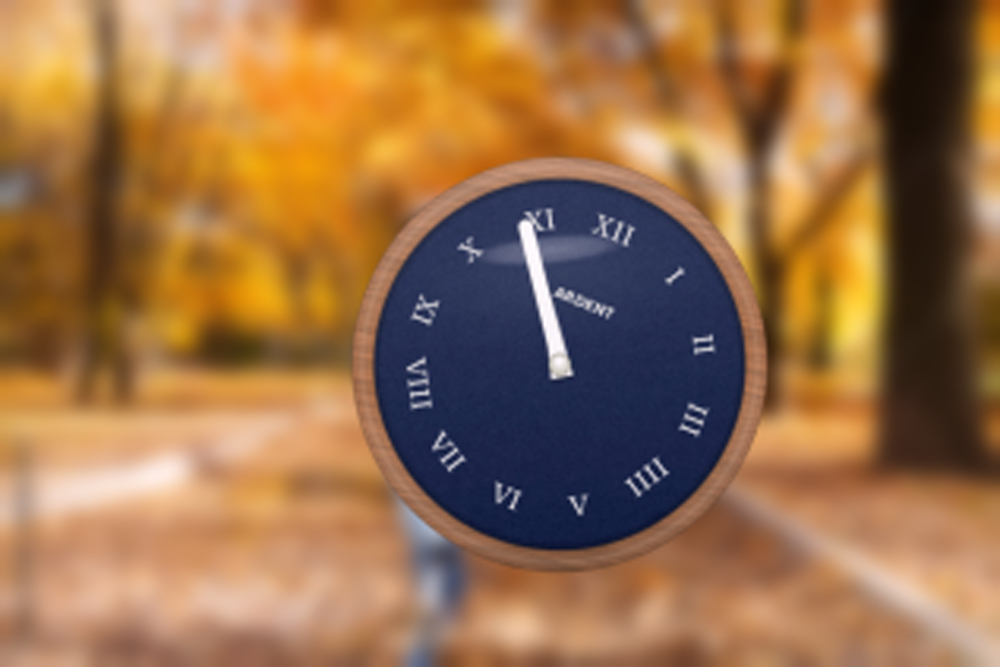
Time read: 10h54
